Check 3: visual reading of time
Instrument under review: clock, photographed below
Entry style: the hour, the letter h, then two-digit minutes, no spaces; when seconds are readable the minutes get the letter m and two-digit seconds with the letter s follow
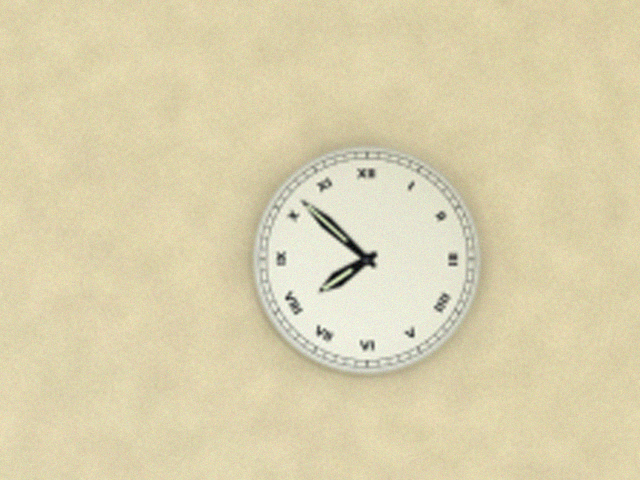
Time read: 7h52
